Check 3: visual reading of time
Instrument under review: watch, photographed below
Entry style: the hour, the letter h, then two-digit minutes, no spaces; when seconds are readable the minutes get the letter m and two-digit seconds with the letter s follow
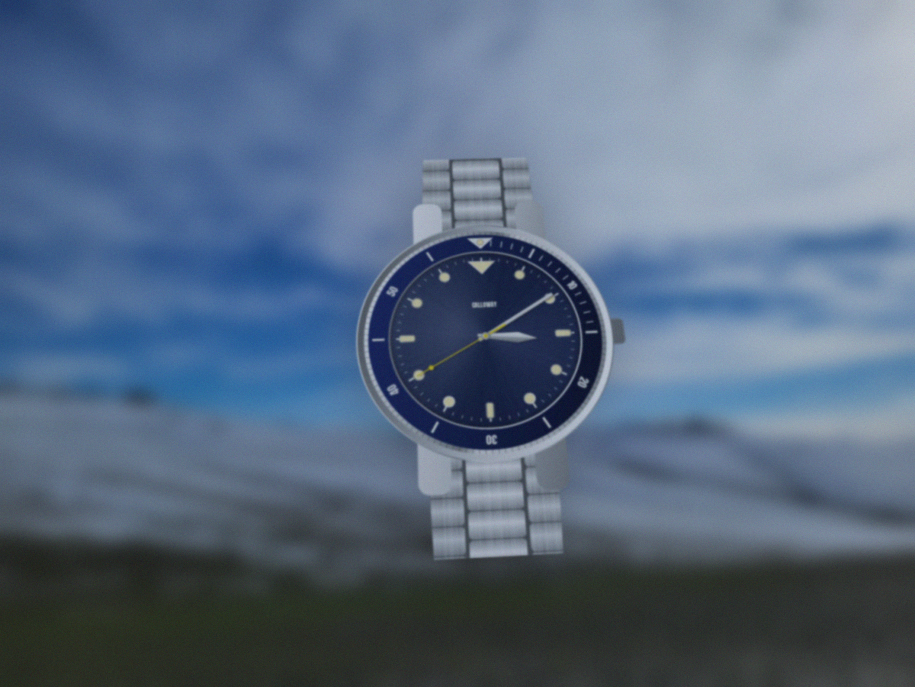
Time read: 3h09m40s
